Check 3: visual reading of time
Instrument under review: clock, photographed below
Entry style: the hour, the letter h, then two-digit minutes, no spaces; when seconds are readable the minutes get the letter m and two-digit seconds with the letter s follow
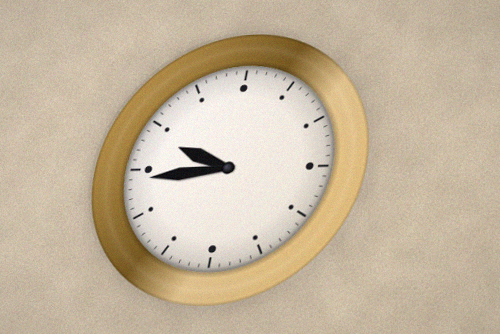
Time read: 9h44
